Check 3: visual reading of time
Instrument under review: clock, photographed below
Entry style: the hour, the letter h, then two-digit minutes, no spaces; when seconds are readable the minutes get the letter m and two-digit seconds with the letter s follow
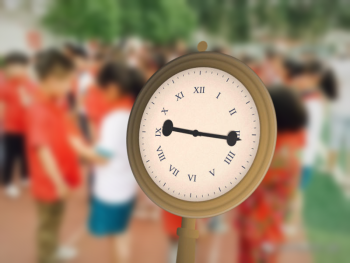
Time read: 9h16
